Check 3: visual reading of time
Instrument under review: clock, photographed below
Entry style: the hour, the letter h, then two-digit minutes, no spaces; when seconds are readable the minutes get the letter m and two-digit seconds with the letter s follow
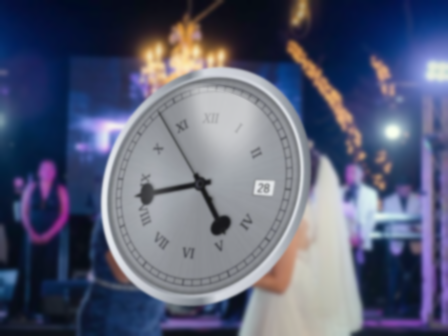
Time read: 4h42m53s
